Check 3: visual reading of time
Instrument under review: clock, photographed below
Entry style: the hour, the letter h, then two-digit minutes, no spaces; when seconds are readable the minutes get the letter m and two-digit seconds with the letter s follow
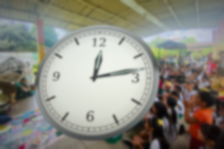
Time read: 12h13
